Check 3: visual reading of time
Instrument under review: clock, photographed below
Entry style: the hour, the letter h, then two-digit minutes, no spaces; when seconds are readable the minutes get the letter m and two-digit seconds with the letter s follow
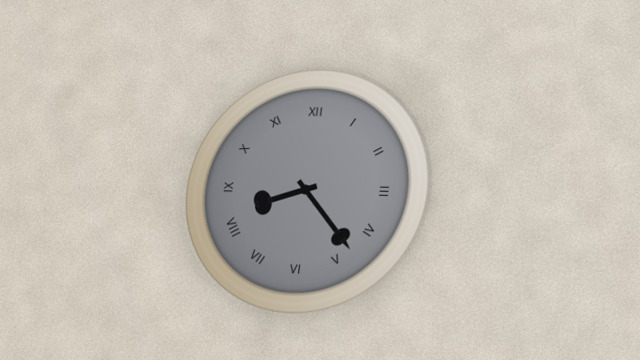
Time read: 8h23
